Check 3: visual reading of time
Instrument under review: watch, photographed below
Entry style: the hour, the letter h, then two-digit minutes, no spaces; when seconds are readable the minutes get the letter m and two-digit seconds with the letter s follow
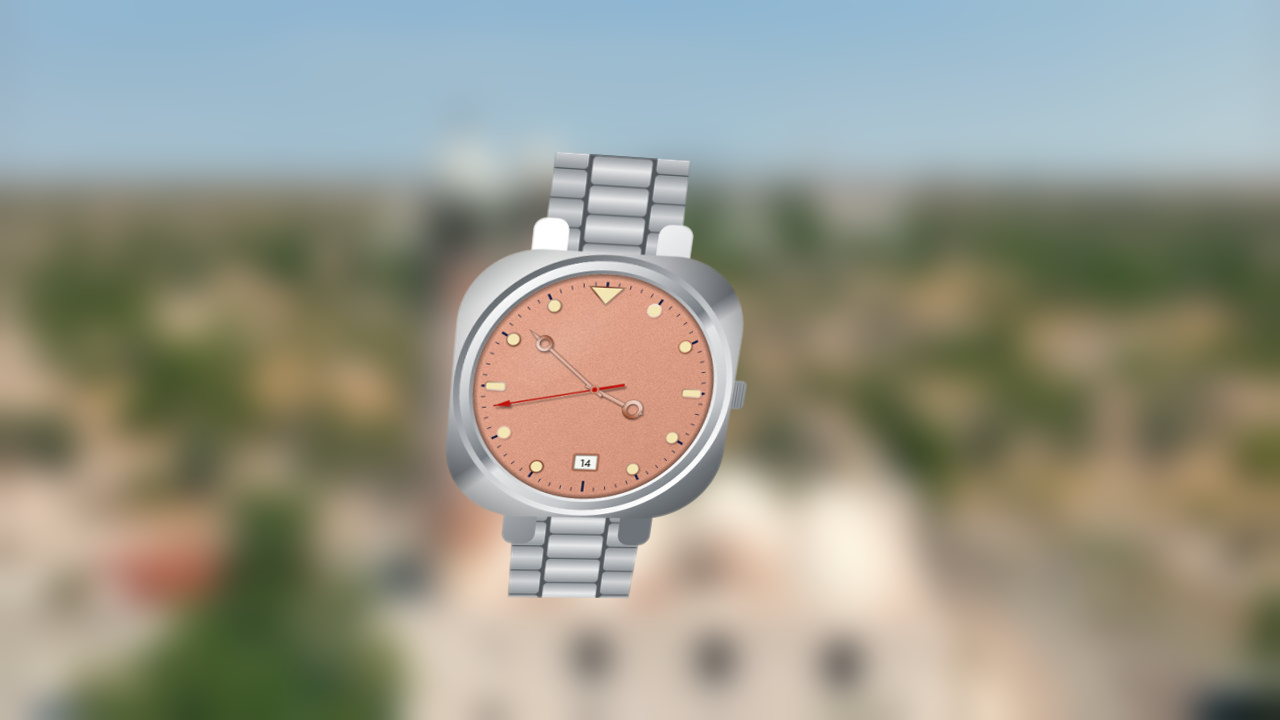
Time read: 3h51m43s
